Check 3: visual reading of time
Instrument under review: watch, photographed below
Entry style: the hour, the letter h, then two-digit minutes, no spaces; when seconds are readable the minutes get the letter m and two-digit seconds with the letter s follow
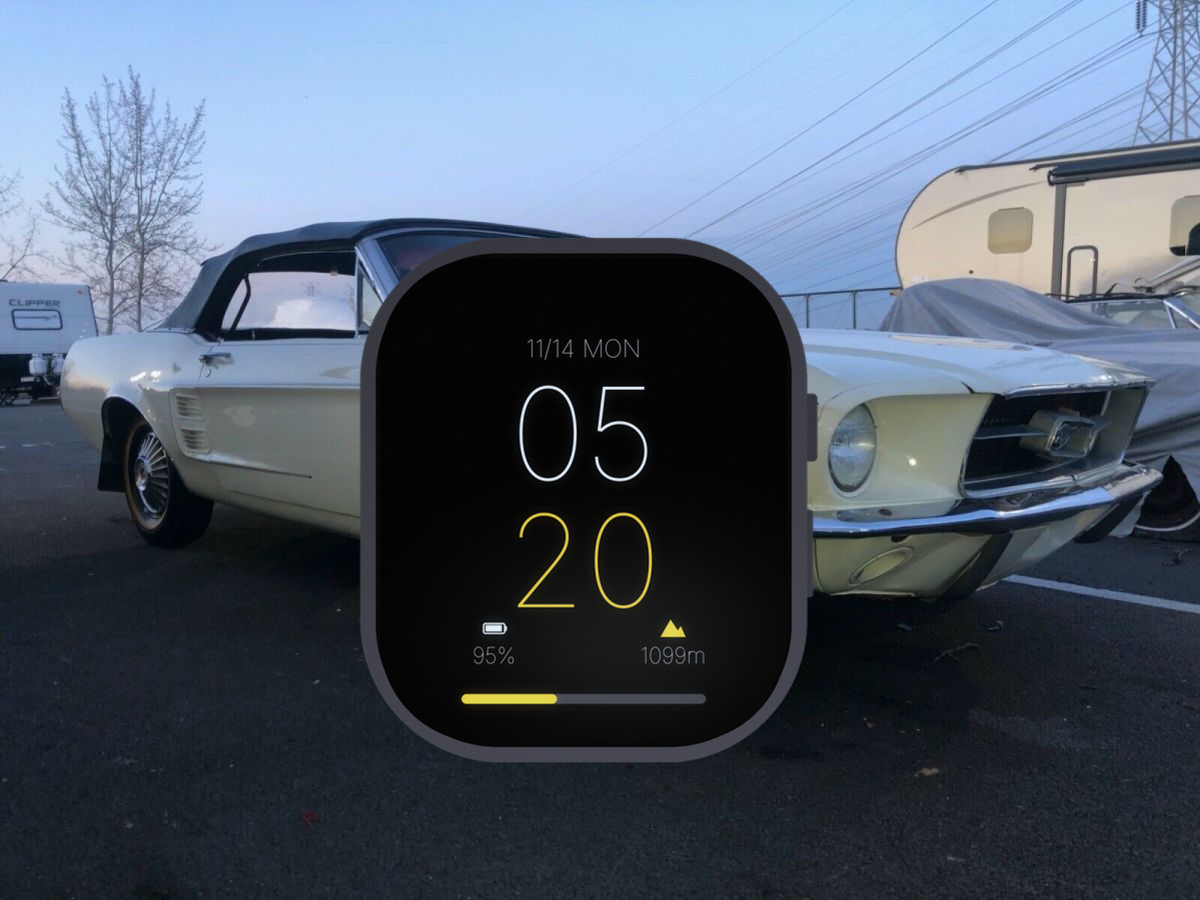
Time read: 5h20
